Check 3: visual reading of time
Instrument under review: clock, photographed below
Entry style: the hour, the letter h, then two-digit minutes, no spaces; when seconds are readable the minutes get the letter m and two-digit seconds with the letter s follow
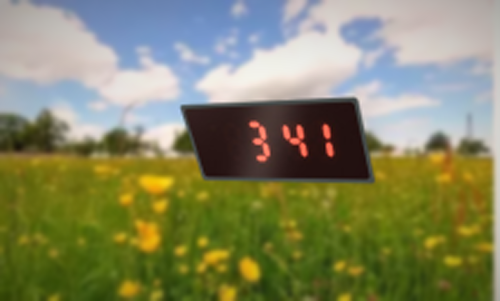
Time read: 3h41
